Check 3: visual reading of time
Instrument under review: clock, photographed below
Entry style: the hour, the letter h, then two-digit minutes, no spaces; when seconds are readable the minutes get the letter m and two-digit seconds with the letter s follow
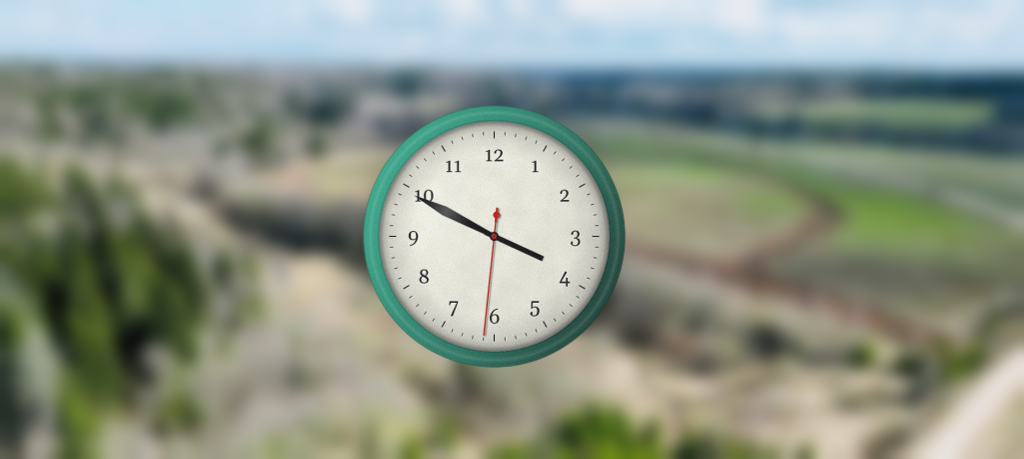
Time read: 3h49m31s
